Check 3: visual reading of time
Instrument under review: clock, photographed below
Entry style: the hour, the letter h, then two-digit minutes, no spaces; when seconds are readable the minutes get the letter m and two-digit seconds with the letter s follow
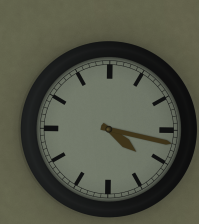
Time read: 4h17
